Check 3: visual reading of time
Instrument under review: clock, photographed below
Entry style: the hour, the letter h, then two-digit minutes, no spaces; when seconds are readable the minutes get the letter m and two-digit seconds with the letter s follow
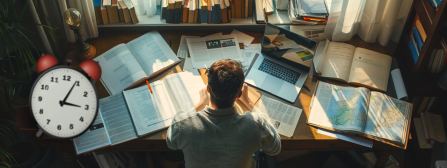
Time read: 3h04
